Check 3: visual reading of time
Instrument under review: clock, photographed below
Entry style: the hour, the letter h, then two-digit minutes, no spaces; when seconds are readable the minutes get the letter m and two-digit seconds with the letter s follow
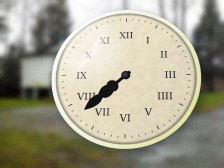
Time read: 7h38
